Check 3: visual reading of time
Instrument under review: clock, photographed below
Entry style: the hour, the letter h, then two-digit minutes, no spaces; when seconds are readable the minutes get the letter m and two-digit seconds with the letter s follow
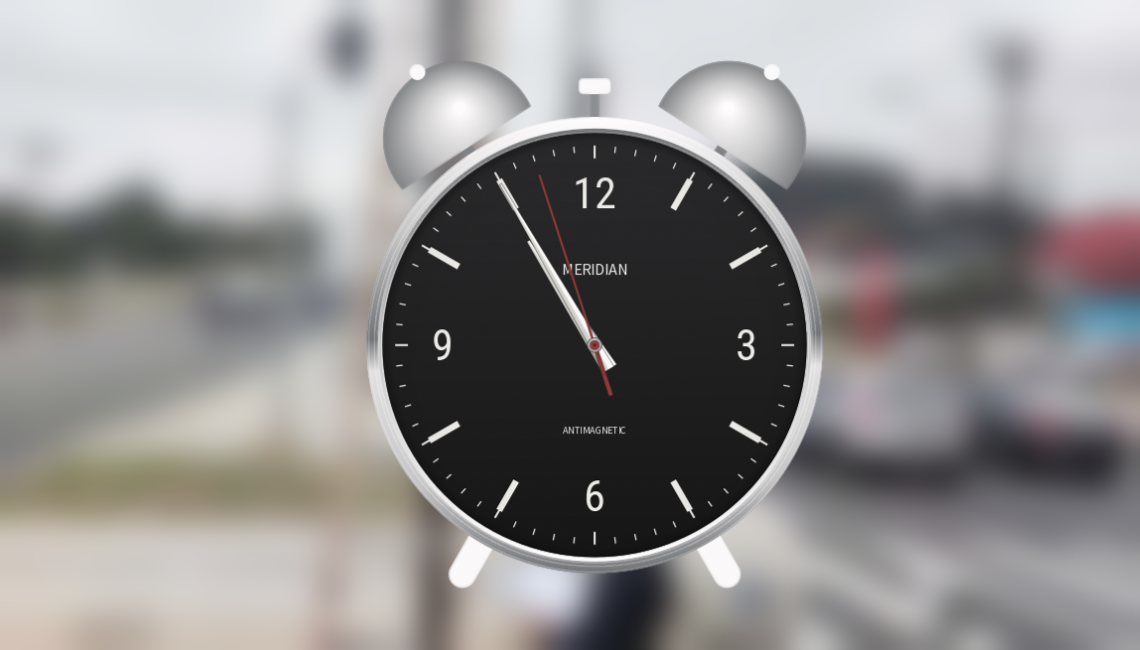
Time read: 10h54m57s
